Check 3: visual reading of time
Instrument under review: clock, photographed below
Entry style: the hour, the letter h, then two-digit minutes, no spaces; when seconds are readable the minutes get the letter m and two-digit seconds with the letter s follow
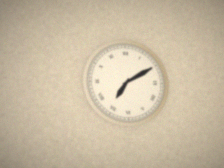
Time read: 7h10
